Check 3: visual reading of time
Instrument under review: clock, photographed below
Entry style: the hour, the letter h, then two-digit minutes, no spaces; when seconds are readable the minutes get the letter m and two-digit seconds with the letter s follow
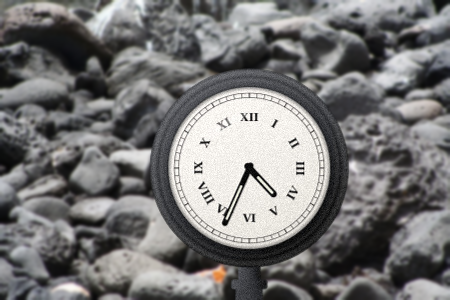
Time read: 4h34
